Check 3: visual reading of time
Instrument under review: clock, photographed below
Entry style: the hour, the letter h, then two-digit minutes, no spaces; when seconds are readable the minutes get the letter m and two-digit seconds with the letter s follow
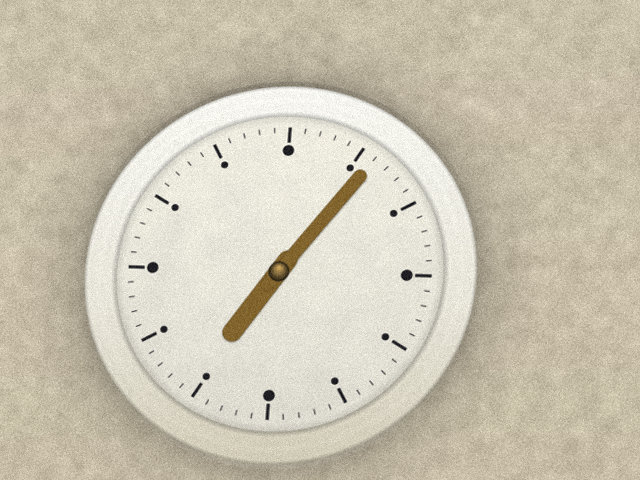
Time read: 7h06
